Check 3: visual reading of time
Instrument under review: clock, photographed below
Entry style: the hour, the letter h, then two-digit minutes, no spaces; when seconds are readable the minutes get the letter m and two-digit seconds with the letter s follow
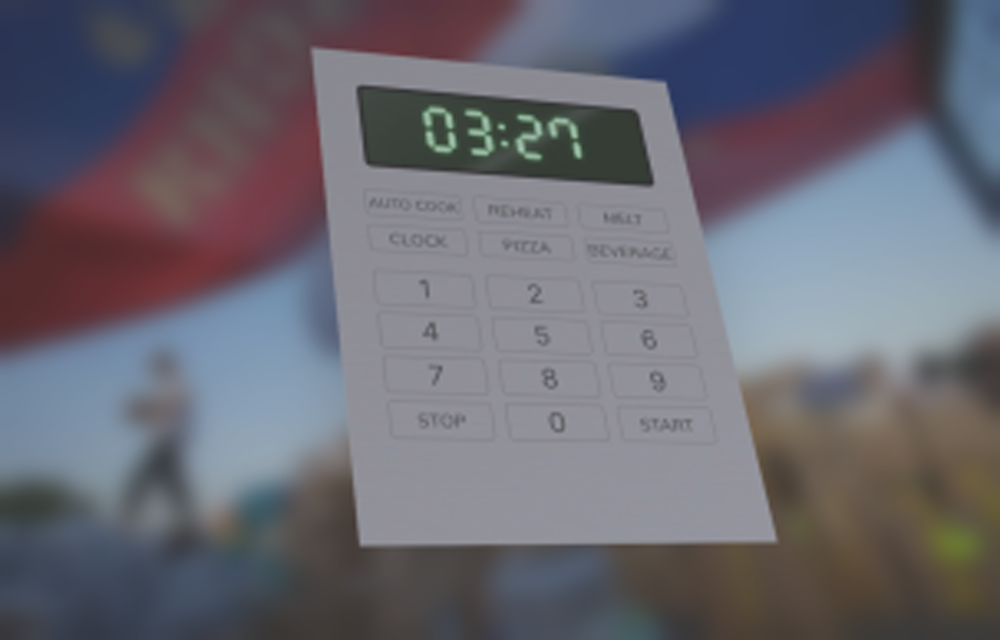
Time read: 3h27
